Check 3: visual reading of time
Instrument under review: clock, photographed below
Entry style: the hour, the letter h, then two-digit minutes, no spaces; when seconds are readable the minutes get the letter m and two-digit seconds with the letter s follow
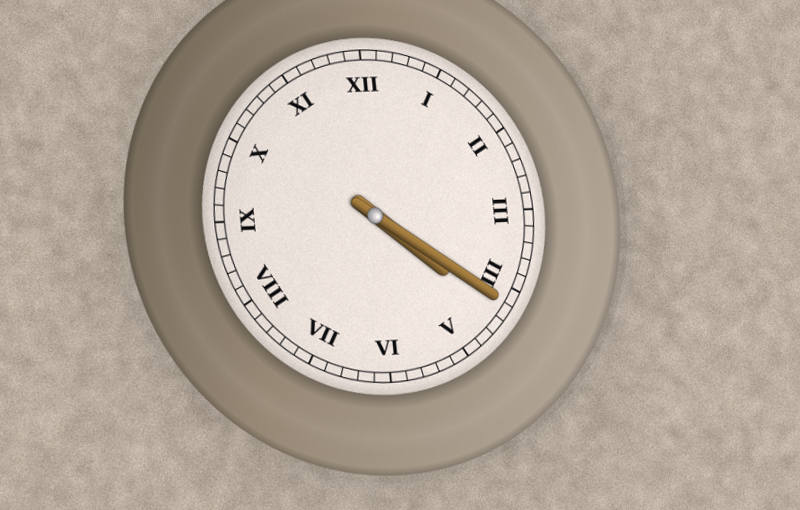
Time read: 4h21
